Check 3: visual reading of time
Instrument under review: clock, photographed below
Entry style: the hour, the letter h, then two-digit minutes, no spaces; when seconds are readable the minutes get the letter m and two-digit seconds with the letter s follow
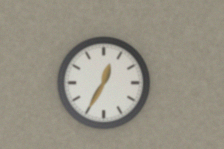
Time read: 12h35
